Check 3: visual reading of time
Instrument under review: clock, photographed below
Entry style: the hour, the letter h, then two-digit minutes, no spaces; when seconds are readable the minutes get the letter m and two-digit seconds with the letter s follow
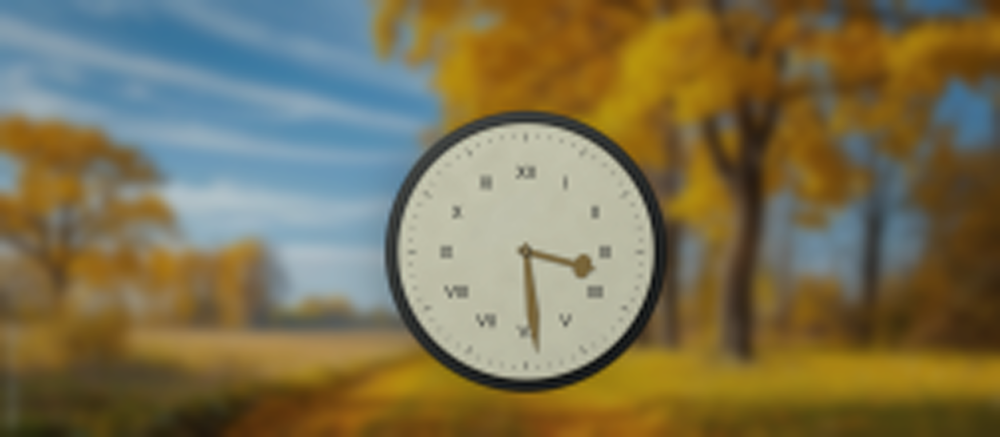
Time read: 3h29
